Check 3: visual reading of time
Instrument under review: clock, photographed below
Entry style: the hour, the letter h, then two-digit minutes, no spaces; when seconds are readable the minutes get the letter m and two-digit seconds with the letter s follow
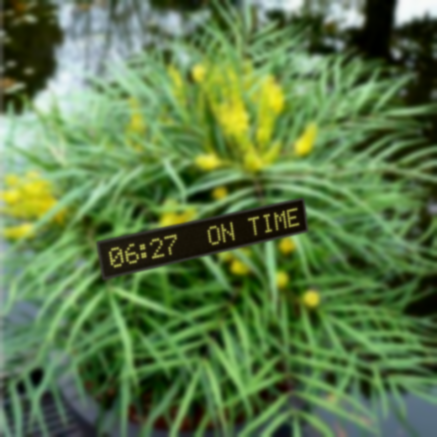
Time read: 6h27
